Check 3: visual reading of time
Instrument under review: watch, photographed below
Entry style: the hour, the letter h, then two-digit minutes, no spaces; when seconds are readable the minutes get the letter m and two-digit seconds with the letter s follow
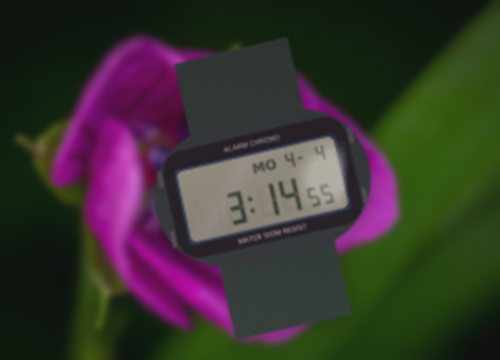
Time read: 3h14m55s
